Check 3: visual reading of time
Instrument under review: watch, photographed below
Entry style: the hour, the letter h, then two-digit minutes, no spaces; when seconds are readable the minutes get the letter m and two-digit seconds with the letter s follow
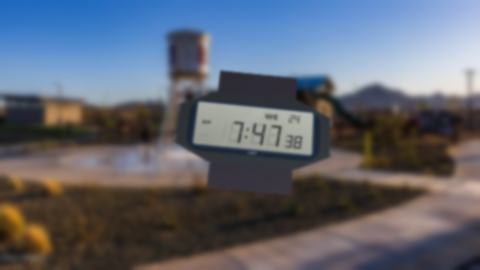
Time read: 7h47m38s
